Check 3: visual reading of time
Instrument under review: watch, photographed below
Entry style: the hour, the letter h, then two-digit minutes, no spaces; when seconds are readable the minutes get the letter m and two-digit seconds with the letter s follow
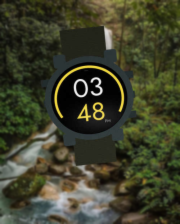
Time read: 3h48
